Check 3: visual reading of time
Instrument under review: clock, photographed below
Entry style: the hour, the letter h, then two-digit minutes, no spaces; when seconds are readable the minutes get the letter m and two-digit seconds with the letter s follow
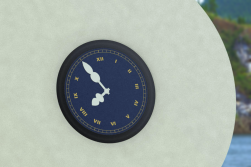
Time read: 7h55
